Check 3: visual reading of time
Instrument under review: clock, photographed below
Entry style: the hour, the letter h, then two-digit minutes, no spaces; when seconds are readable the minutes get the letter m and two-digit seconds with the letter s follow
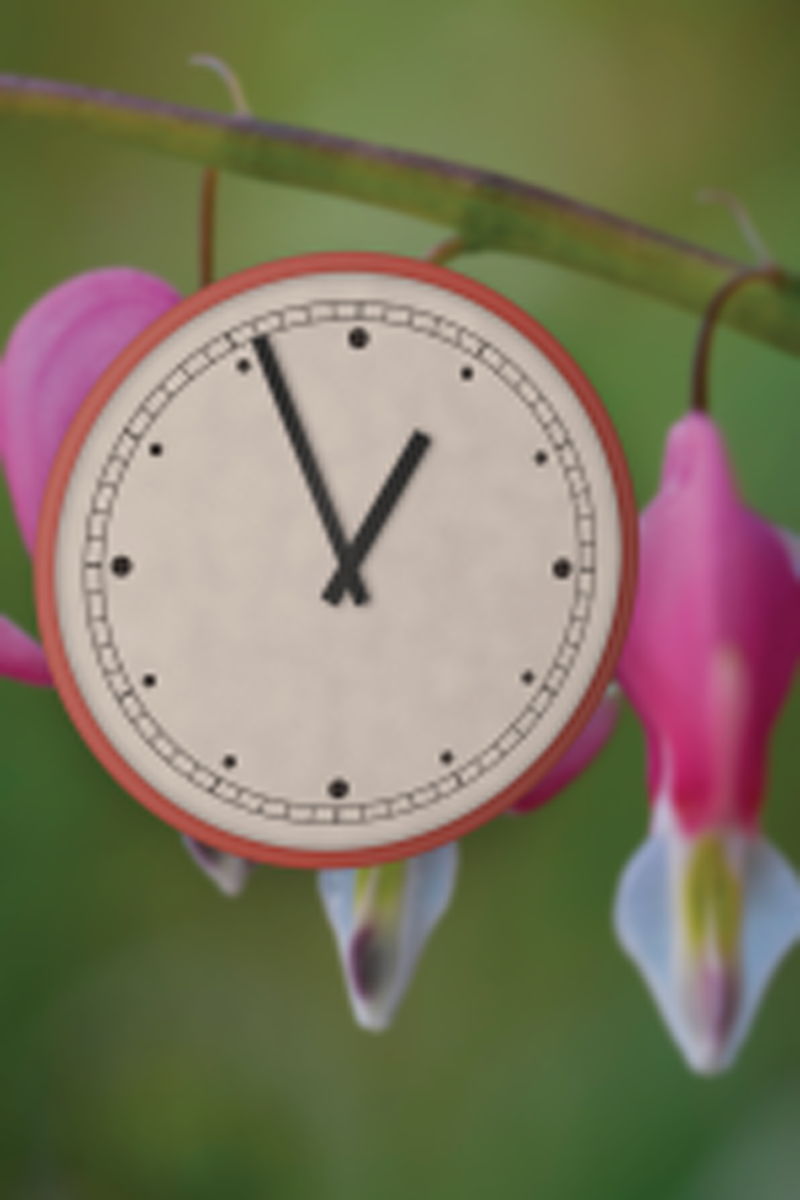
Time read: 12h56
